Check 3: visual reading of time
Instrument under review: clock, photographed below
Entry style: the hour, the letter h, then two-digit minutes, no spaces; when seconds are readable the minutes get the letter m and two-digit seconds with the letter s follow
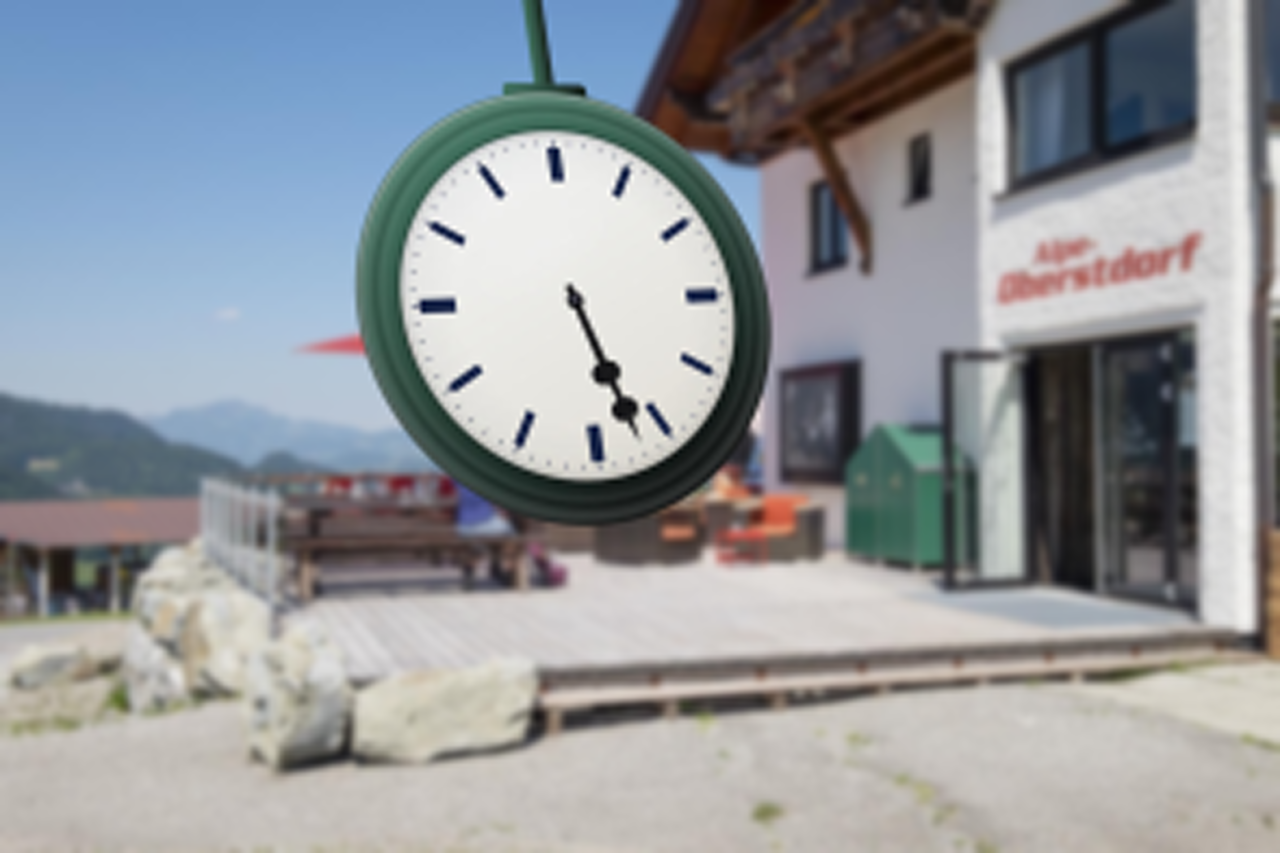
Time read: 5h27
